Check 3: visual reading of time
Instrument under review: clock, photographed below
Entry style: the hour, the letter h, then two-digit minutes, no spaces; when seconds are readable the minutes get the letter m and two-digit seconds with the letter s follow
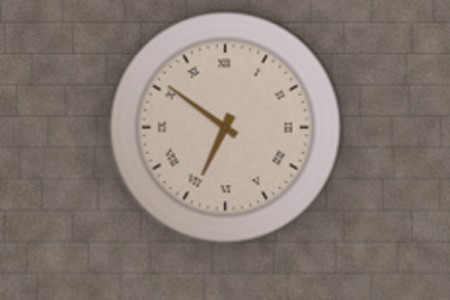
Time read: 6h51
